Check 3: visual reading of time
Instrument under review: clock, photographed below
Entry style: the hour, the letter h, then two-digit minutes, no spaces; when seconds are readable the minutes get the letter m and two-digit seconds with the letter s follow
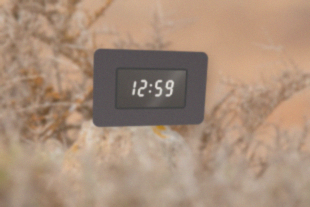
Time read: 12h59
